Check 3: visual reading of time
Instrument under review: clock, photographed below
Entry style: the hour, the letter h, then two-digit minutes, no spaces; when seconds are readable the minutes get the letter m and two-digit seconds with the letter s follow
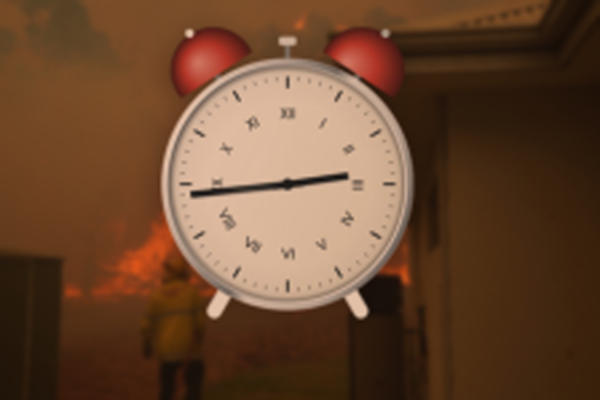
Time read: 2h44
